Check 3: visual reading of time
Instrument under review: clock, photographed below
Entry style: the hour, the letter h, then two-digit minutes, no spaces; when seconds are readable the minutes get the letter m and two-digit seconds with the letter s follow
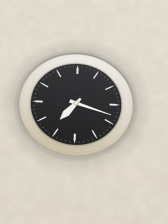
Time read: 7h18
